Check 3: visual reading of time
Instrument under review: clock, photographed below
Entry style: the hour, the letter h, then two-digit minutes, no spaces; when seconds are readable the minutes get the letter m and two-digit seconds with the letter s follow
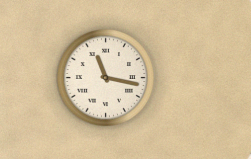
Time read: 11h17
